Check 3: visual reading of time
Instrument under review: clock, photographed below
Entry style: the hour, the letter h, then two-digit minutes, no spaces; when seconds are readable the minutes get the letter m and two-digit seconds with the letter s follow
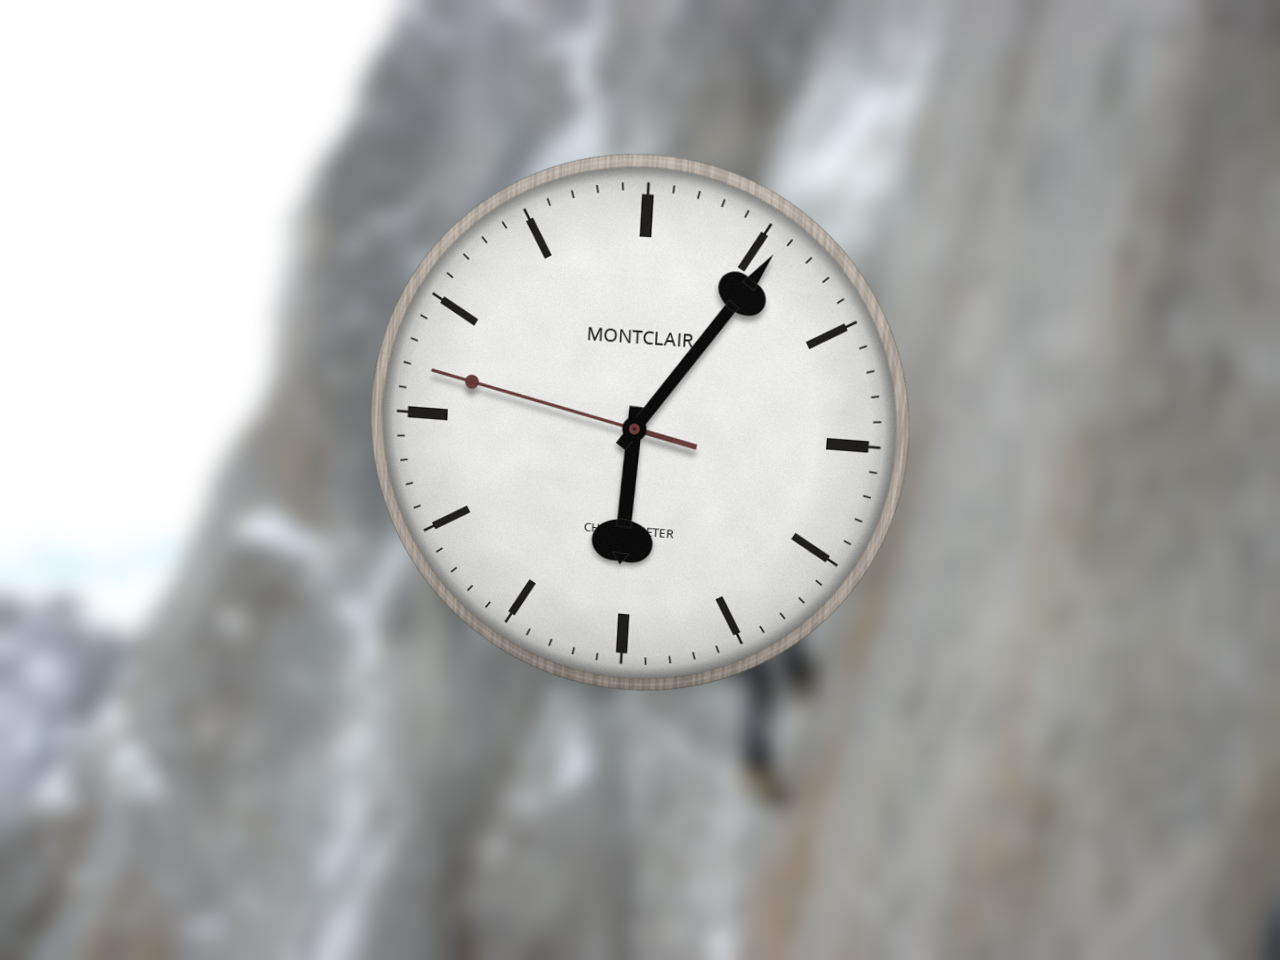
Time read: 6h05m47s
